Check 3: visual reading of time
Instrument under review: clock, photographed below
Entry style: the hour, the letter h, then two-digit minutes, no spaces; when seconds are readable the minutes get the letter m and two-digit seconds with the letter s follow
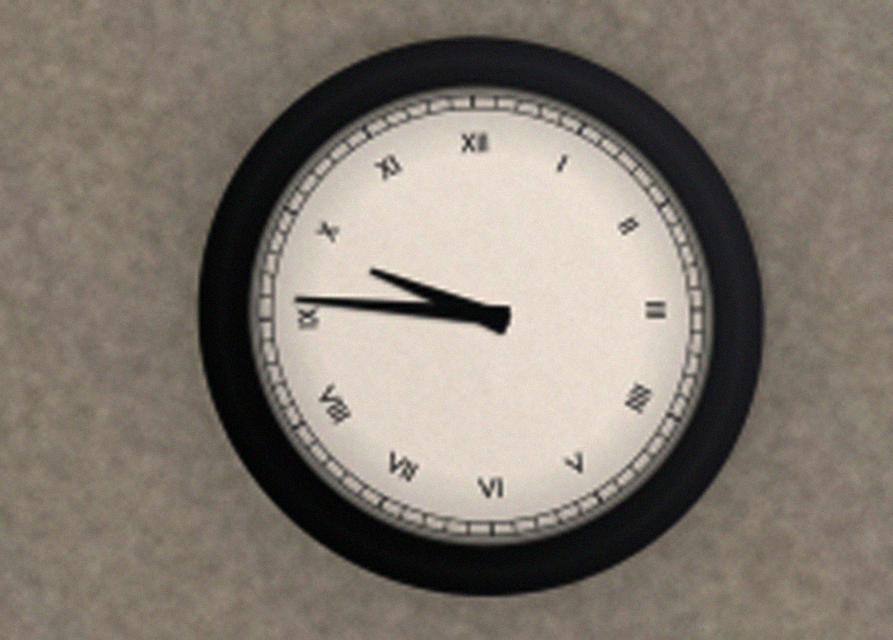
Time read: 9h46
